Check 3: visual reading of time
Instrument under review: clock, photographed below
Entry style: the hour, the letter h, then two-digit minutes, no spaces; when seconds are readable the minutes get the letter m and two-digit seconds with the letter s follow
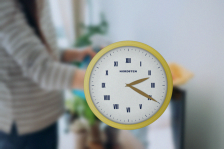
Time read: 2h20
